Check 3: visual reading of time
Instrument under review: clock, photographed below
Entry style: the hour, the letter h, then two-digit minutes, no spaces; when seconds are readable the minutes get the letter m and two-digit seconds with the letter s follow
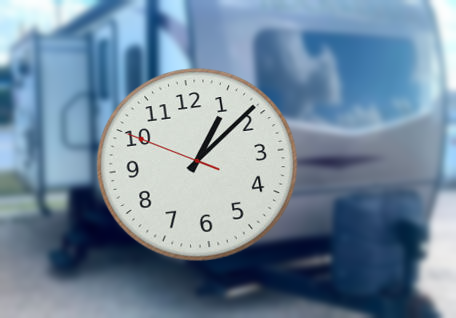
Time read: 1h08m50s
